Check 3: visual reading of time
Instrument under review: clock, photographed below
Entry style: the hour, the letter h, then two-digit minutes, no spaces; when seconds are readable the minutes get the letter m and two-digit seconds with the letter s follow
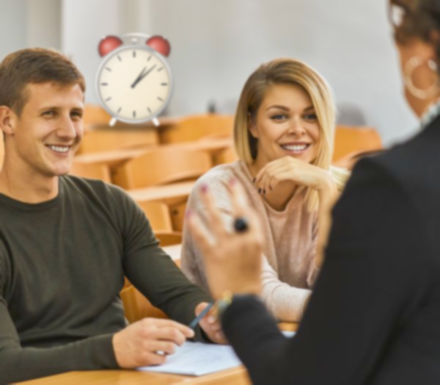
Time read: 1h08
